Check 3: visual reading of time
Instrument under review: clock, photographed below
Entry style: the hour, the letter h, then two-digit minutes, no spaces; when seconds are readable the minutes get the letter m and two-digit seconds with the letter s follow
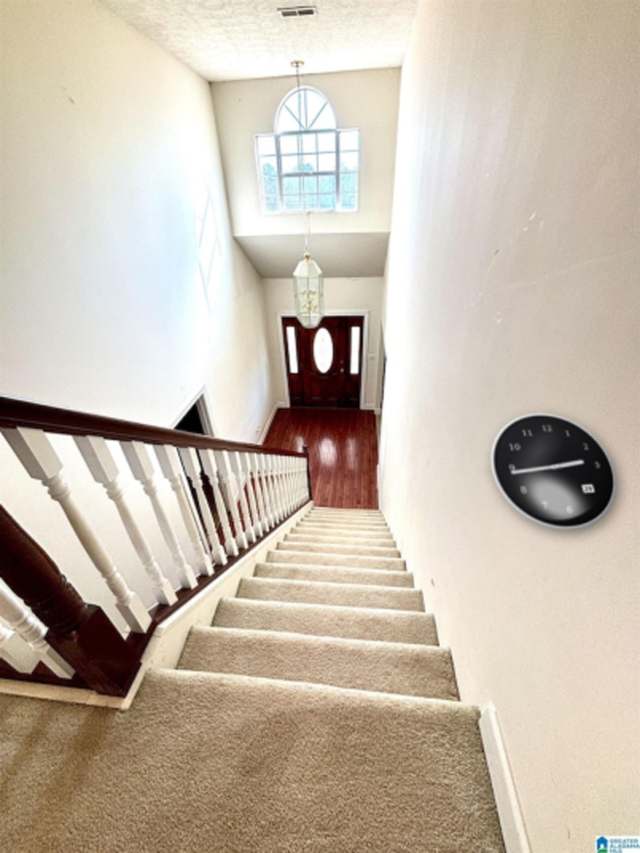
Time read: 2h44
